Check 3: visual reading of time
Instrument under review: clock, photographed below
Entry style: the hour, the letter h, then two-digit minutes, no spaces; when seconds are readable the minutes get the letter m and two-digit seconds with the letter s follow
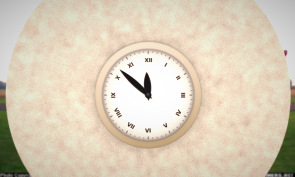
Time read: 11h52
